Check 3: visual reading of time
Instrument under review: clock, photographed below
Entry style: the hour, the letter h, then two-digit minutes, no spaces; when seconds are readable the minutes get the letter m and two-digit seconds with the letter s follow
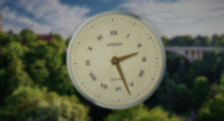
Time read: 2h27
